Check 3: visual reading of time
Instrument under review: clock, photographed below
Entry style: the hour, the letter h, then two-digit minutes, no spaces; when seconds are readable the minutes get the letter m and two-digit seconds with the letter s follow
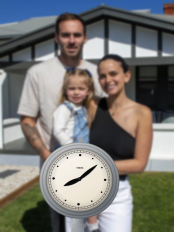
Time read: 8h08
